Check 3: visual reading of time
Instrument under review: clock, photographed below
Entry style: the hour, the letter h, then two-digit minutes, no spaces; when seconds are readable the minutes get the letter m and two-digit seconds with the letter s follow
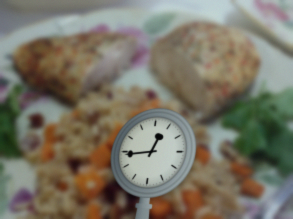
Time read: 12h44
